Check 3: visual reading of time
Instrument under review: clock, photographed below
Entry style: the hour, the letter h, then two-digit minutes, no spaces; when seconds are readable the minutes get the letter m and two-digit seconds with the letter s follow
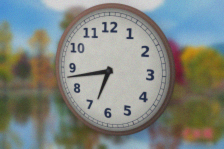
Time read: 6h43
